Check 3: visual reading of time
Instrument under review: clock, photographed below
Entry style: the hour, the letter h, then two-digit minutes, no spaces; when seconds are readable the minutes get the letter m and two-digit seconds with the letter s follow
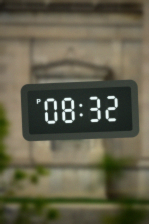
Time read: 8h32
